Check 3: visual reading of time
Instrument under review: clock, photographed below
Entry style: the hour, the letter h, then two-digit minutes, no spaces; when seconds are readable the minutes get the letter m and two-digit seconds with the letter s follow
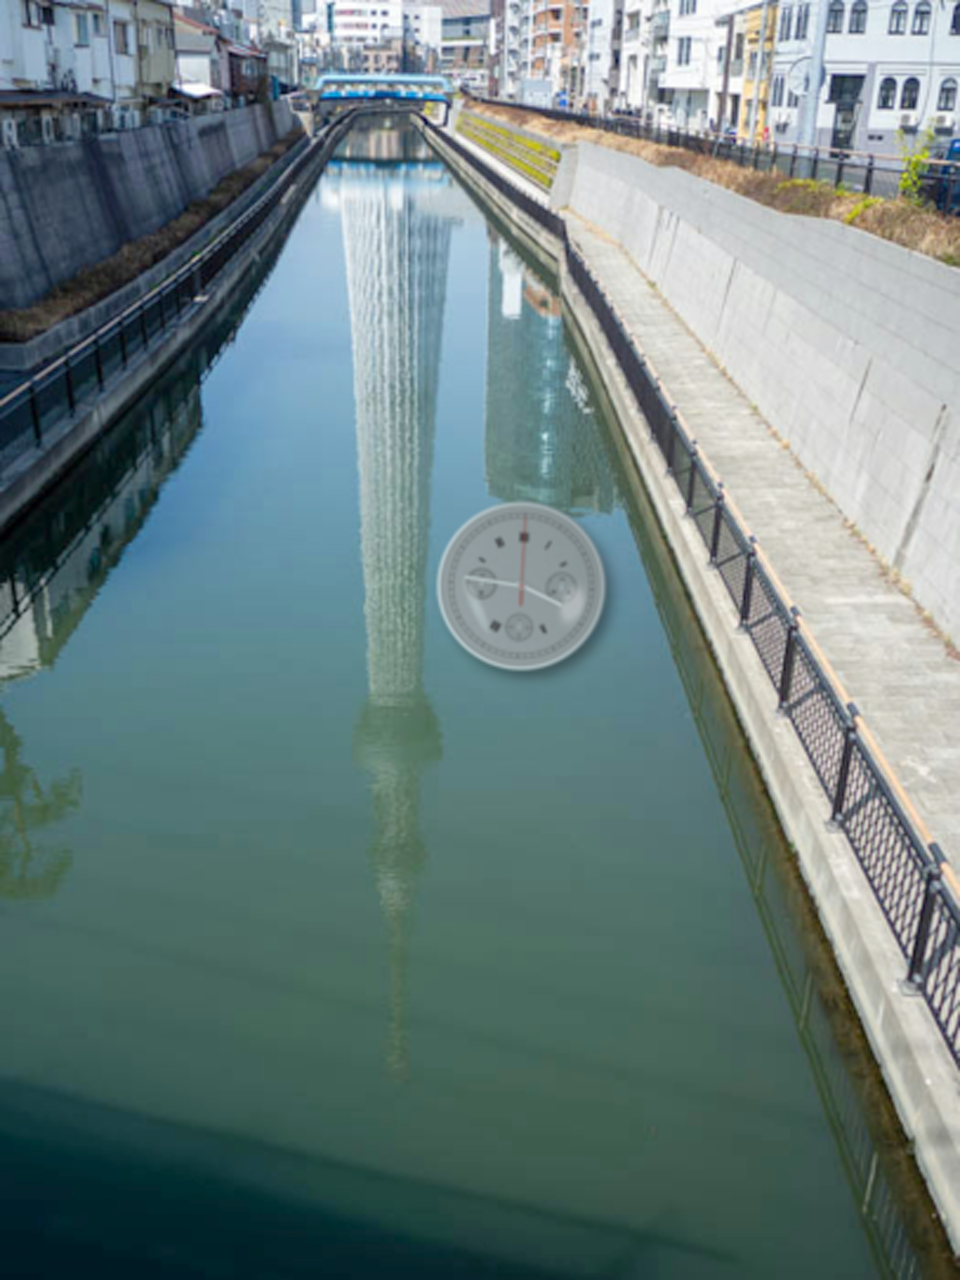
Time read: 3h46
